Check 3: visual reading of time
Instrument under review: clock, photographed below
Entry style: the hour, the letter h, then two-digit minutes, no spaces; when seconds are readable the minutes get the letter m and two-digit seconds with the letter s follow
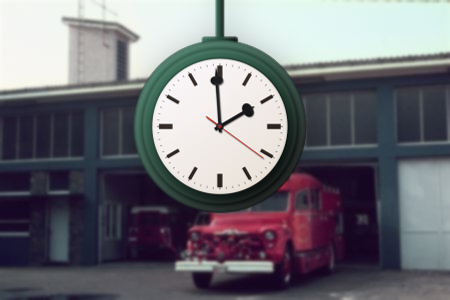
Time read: 1h59m21s
